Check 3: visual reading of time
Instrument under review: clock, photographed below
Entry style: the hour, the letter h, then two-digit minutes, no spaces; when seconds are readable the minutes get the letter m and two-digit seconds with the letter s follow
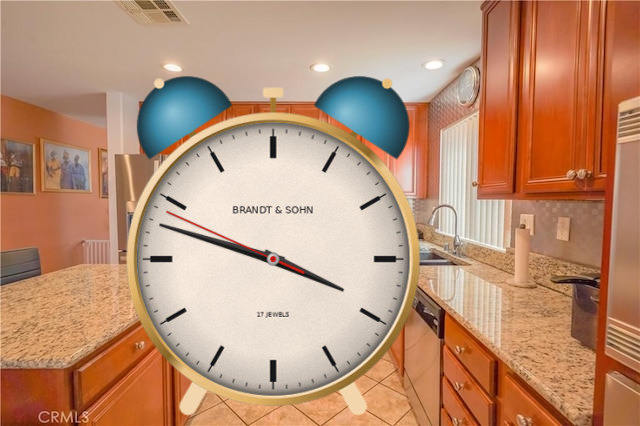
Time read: 3h47m49s
